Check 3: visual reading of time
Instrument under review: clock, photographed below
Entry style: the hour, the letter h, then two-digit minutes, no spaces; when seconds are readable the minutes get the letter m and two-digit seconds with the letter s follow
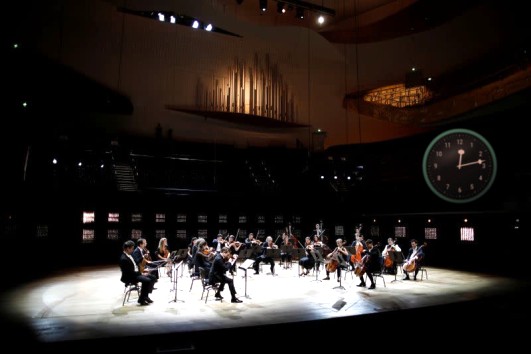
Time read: 12h13
